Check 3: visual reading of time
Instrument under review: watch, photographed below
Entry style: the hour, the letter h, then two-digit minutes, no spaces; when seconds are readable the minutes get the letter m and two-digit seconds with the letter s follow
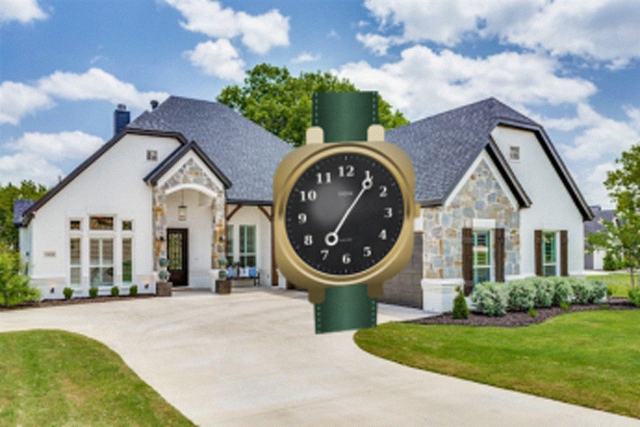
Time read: 7h06
